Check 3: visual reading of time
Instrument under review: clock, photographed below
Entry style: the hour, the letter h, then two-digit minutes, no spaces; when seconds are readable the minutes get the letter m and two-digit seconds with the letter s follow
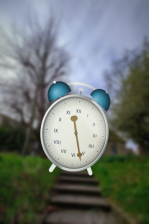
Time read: 11h27
